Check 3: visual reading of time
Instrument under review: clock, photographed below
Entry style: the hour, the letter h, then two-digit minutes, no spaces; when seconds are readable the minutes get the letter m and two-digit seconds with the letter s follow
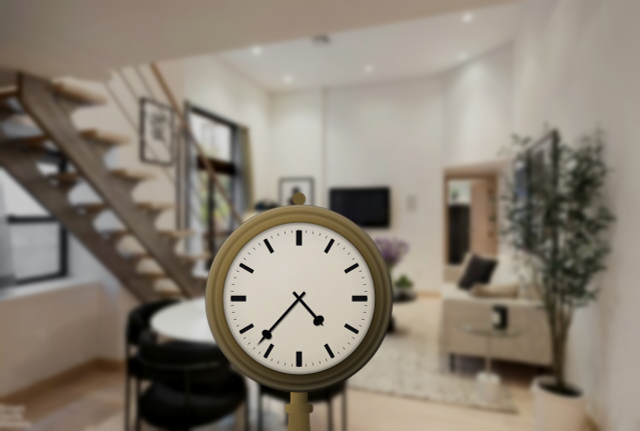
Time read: 4h37
